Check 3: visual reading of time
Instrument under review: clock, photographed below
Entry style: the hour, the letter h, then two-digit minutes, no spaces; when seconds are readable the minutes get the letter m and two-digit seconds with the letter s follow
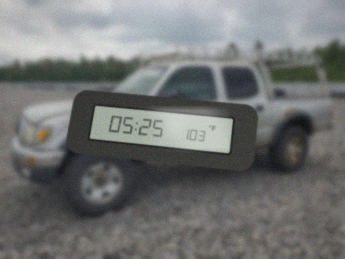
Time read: 5h25
